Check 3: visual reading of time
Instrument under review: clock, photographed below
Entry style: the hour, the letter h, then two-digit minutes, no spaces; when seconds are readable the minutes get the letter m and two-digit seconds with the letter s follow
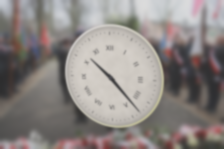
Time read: 10h23
